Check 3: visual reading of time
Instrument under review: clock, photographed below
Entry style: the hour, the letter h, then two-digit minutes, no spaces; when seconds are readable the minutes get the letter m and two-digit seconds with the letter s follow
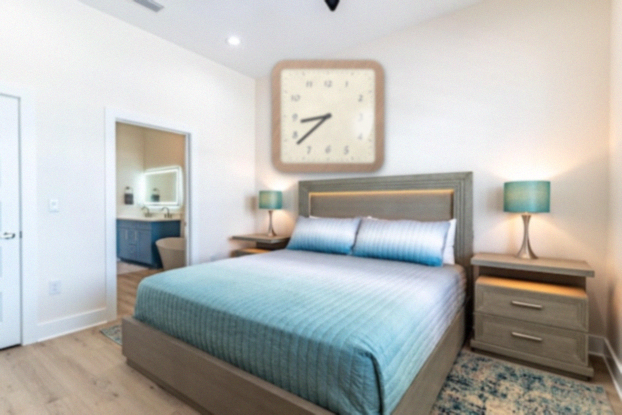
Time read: 8h38
